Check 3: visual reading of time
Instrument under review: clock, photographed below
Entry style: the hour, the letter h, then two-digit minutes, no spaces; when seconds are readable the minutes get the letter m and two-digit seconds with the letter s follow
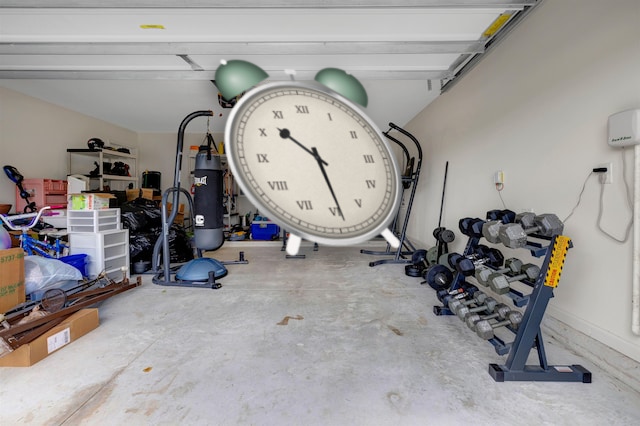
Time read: 10h29
